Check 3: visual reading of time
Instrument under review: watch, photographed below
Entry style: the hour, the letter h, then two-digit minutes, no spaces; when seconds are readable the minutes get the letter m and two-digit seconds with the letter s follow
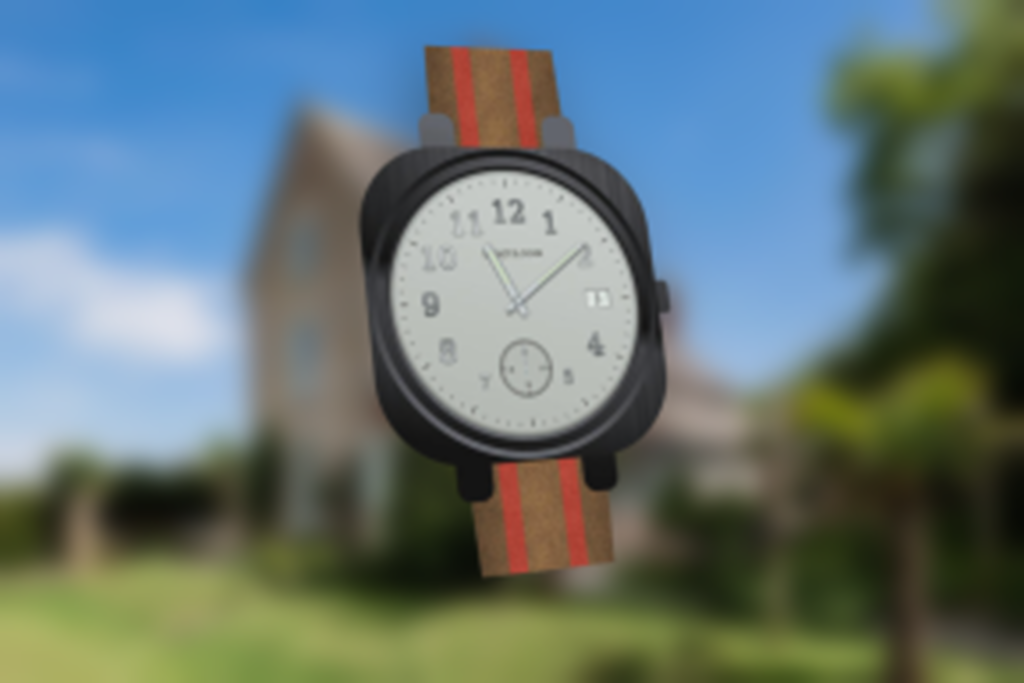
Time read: 11h09
